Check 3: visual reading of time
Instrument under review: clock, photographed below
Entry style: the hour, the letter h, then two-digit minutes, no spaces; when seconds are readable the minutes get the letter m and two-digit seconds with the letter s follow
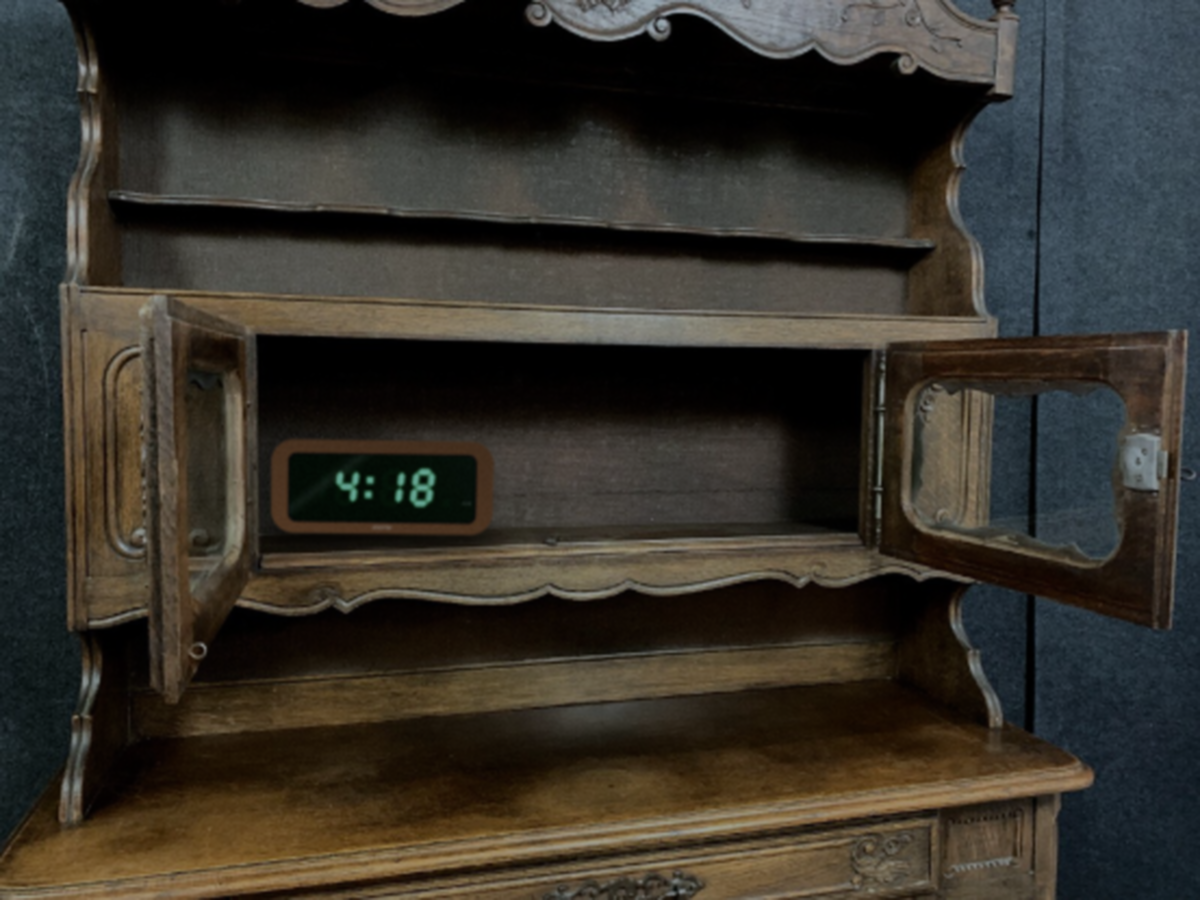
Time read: 4h18
